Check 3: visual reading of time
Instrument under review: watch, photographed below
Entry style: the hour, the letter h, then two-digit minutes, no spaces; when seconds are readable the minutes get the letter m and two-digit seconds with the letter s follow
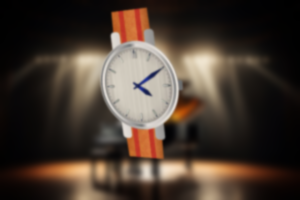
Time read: 4h10
